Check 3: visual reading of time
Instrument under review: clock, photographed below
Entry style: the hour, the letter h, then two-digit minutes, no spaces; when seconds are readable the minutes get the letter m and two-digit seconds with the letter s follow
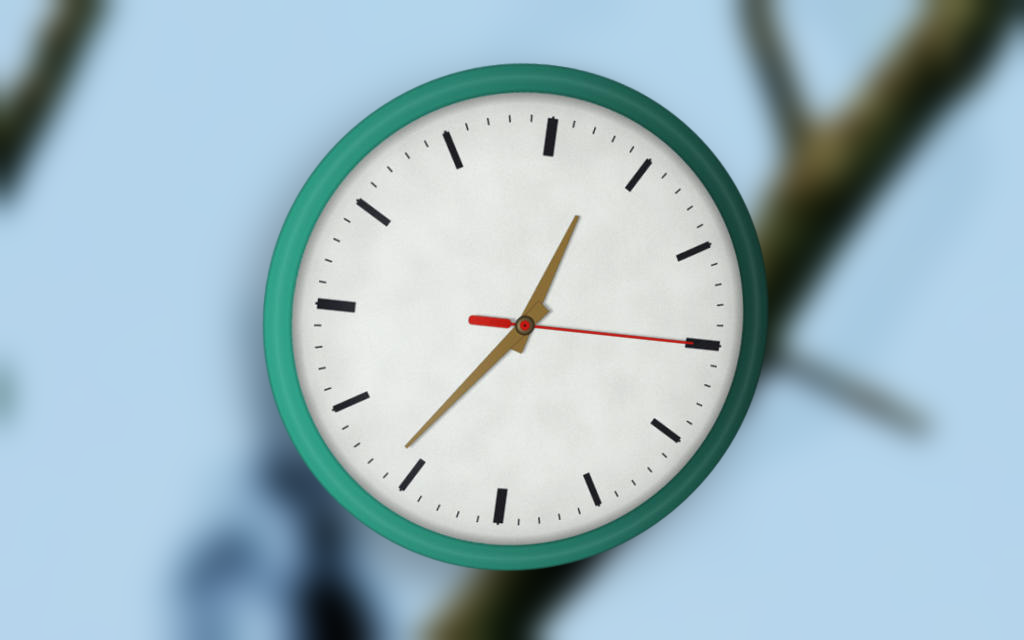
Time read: 12h36m15s
